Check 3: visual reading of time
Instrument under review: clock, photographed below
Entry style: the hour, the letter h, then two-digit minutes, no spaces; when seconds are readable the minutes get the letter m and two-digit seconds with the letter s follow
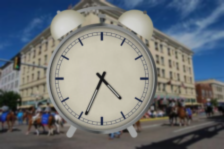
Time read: 4h34
